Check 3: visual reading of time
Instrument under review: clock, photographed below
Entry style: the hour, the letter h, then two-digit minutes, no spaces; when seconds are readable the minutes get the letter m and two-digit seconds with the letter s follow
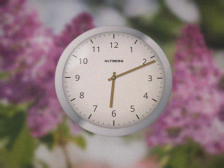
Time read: 6h11
